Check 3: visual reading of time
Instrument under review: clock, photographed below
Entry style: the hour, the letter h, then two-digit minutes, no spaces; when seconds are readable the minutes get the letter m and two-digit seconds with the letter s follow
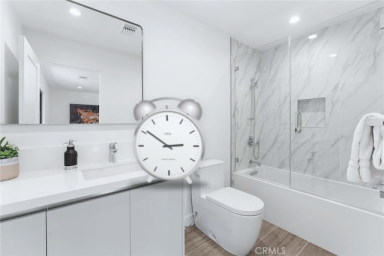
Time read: 2h51
